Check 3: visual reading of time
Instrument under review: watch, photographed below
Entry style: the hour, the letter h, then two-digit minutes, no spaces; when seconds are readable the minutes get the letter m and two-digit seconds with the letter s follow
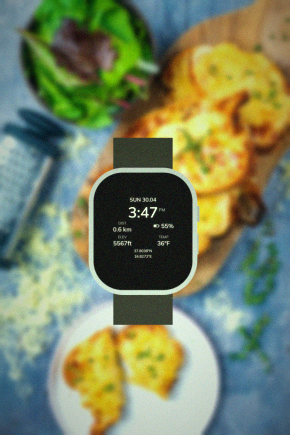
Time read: 3h47
